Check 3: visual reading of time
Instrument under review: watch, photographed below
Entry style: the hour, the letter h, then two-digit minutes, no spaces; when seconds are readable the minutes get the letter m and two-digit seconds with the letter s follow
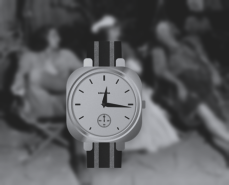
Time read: 12h16
